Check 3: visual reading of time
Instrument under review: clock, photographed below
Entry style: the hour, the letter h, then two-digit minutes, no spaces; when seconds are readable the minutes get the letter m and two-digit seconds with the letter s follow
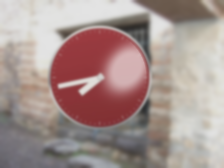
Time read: 7h43
